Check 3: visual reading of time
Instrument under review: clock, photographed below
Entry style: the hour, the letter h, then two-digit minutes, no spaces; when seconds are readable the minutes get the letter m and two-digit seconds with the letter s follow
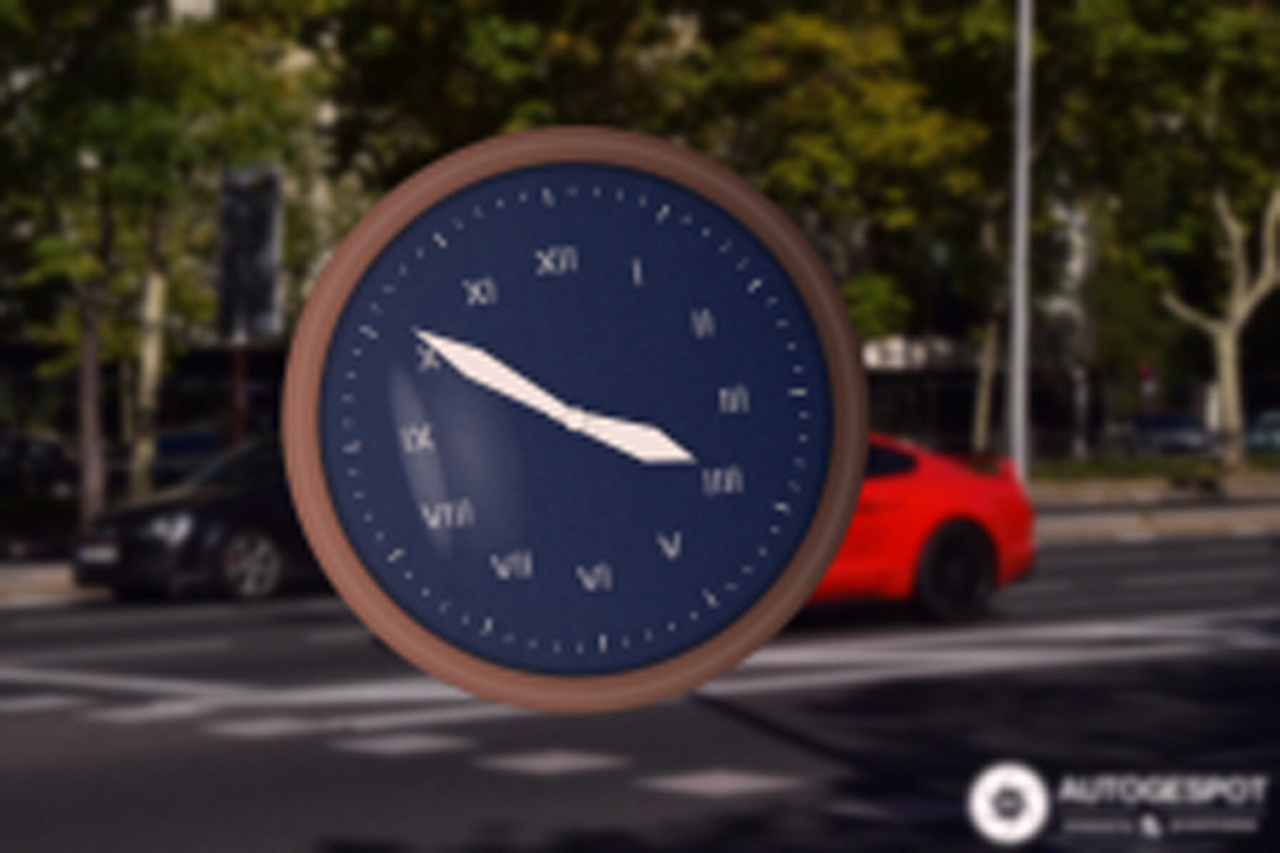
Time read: 3h51
